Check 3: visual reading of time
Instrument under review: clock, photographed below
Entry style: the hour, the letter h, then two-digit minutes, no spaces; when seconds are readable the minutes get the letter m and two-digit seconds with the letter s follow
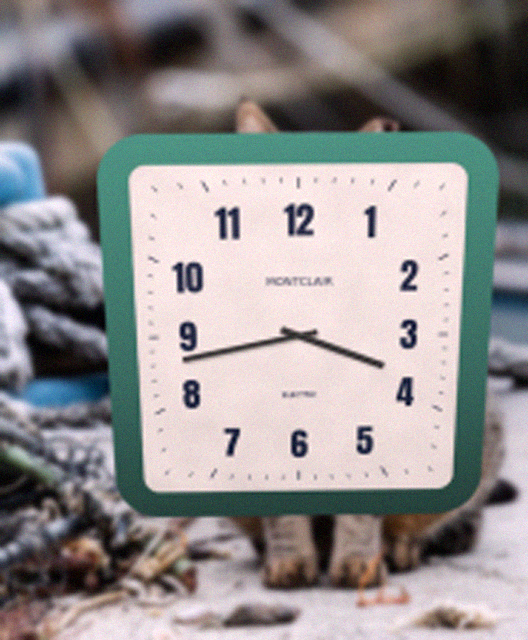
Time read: 3h43
